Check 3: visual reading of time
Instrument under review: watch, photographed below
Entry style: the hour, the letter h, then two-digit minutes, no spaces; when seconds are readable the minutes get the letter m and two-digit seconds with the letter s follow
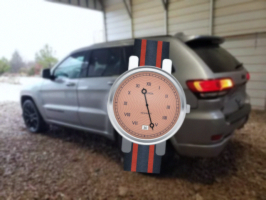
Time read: 11h27
